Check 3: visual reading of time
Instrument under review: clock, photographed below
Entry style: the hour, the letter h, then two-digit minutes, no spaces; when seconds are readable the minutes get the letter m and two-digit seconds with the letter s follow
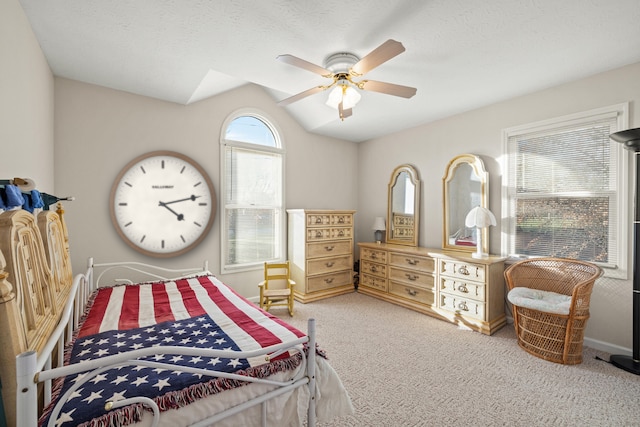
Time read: 4h13
